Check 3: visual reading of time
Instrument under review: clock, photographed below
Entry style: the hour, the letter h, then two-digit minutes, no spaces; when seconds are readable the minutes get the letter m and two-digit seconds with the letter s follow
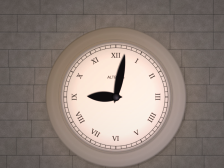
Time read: 9h02
